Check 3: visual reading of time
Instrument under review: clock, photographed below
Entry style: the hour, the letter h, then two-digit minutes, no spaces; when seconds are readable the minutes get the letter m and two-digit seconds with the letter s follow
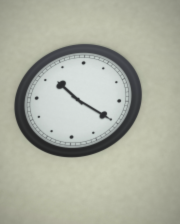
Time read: 10h20
